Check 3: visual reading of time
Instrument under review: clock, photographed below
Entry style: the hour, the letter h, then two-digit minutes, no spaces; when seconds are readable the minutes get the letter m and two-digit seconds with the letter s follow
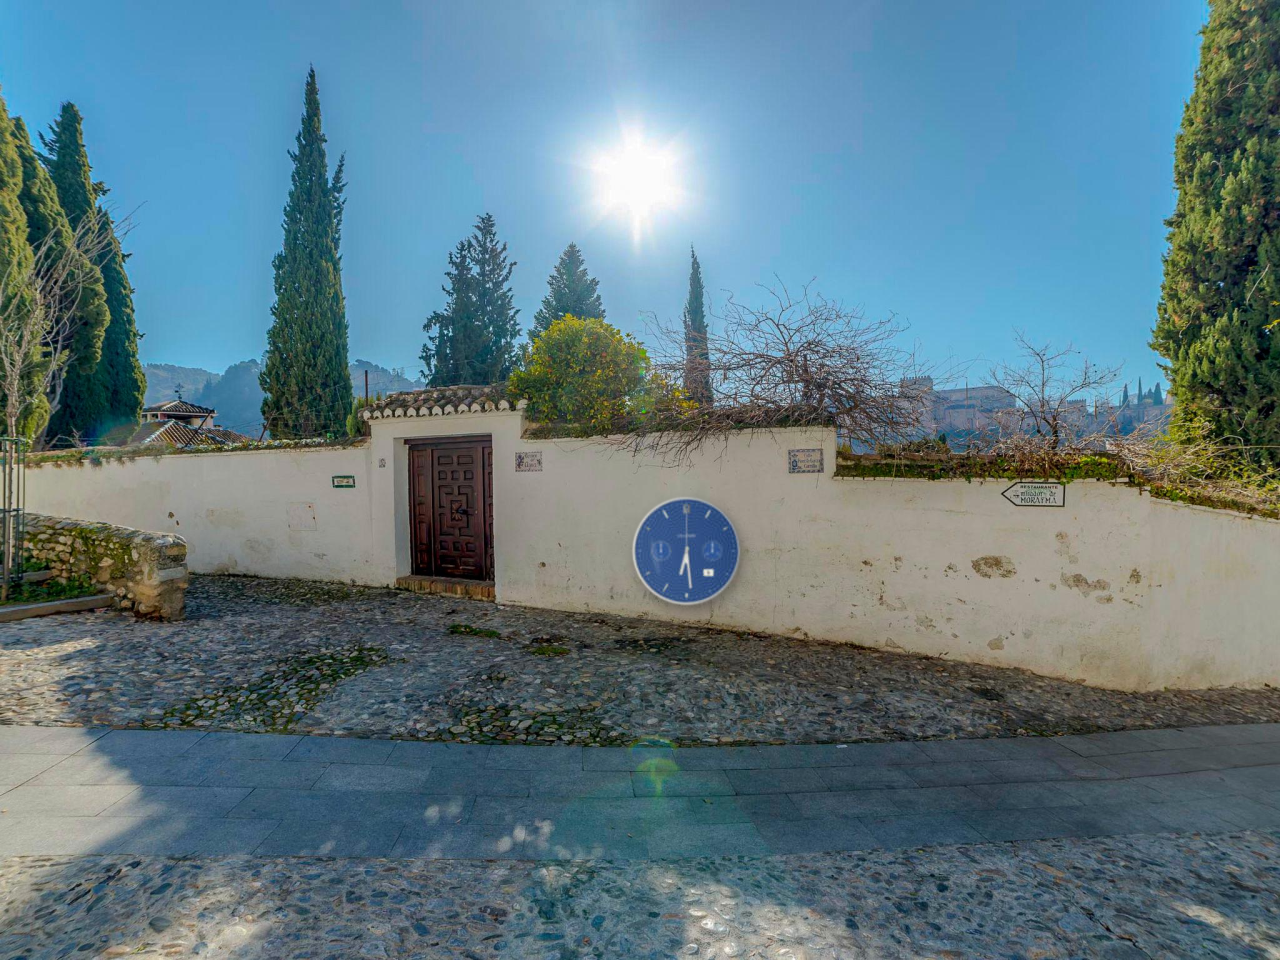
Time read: 6h29
